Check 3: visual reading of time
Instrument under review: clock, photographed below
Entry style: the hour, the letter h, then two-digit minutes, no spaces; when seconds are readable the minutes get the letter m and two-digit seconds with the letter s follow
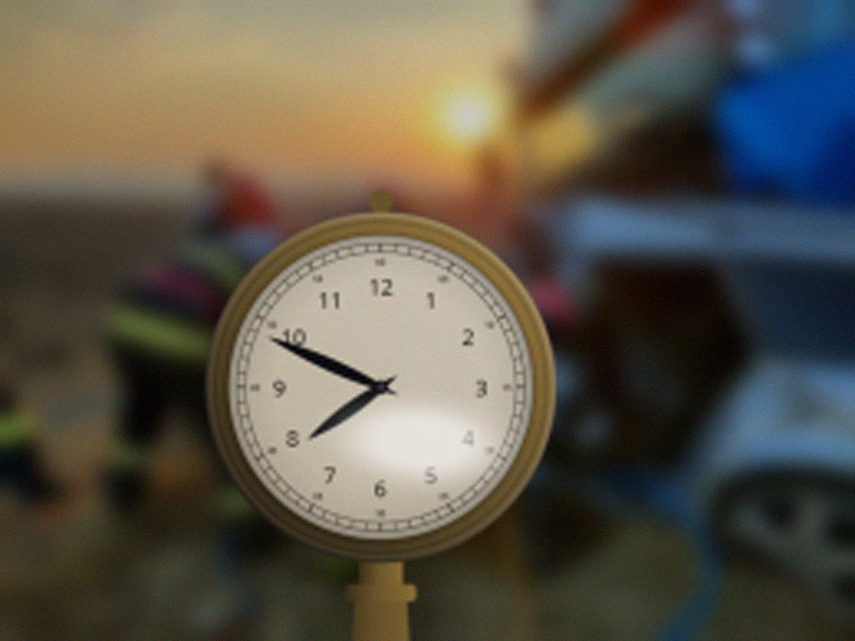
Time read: 7h49
